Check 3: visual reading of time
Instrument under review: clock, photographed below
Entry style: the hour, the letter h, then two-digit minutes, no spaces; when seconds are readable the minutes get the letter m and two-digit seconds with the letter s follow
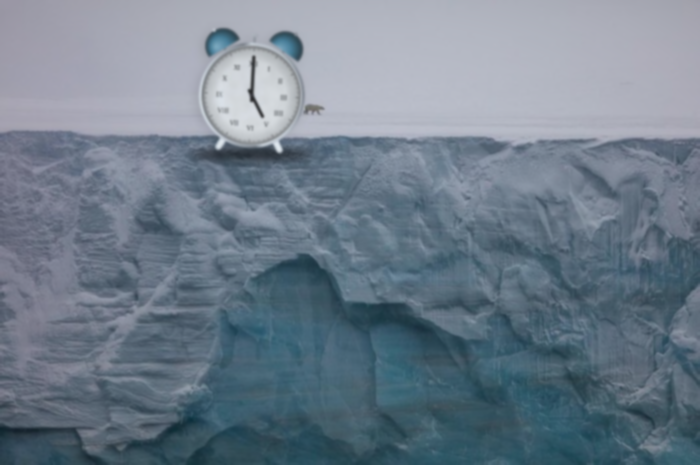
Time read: 5h00
